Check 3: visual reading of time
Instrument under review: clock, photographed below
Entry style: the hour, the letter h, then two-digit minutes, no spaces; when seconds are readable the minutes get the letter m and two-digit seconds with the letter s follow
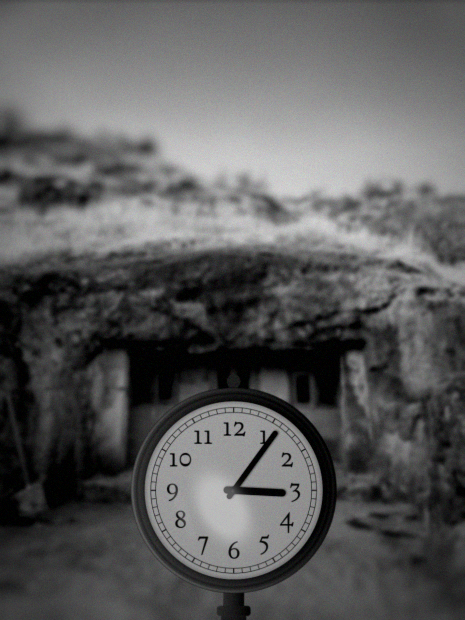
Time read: 3h06
